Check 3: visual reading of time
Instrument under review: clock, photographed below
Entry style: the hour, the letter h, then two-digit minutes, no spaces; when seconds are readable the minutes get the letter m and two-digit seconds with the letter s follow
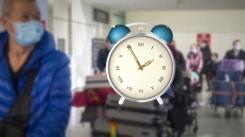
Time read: 1h55
